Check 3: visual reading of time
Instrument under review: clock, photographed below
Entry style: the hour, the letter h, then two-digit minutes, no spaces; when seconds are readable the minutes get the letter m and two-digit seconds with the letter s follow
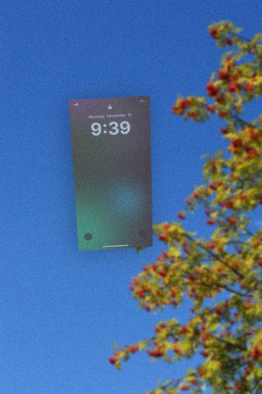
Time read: 9h39
